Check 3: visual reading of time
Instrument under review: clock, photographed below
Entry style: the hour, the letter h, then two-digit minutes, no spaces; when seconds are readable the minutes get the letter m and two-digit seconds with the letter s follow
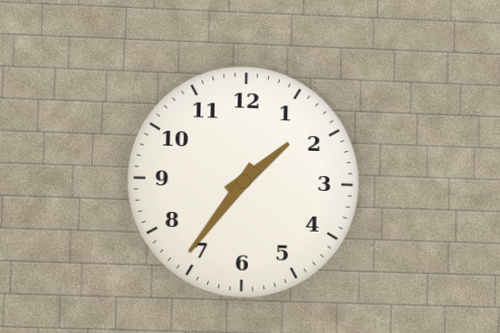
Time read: 1h36
